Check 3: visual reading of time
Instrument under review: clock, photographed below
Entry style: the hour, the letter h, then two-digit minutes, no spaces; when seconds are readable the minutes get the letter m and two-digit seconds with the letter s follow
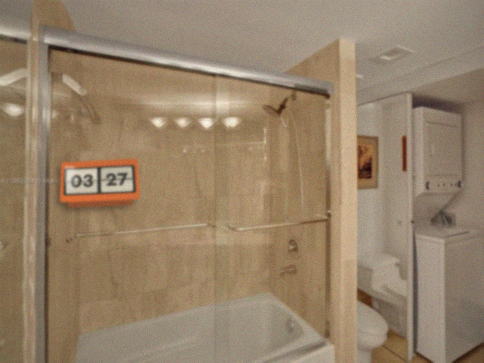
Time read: 3h27
